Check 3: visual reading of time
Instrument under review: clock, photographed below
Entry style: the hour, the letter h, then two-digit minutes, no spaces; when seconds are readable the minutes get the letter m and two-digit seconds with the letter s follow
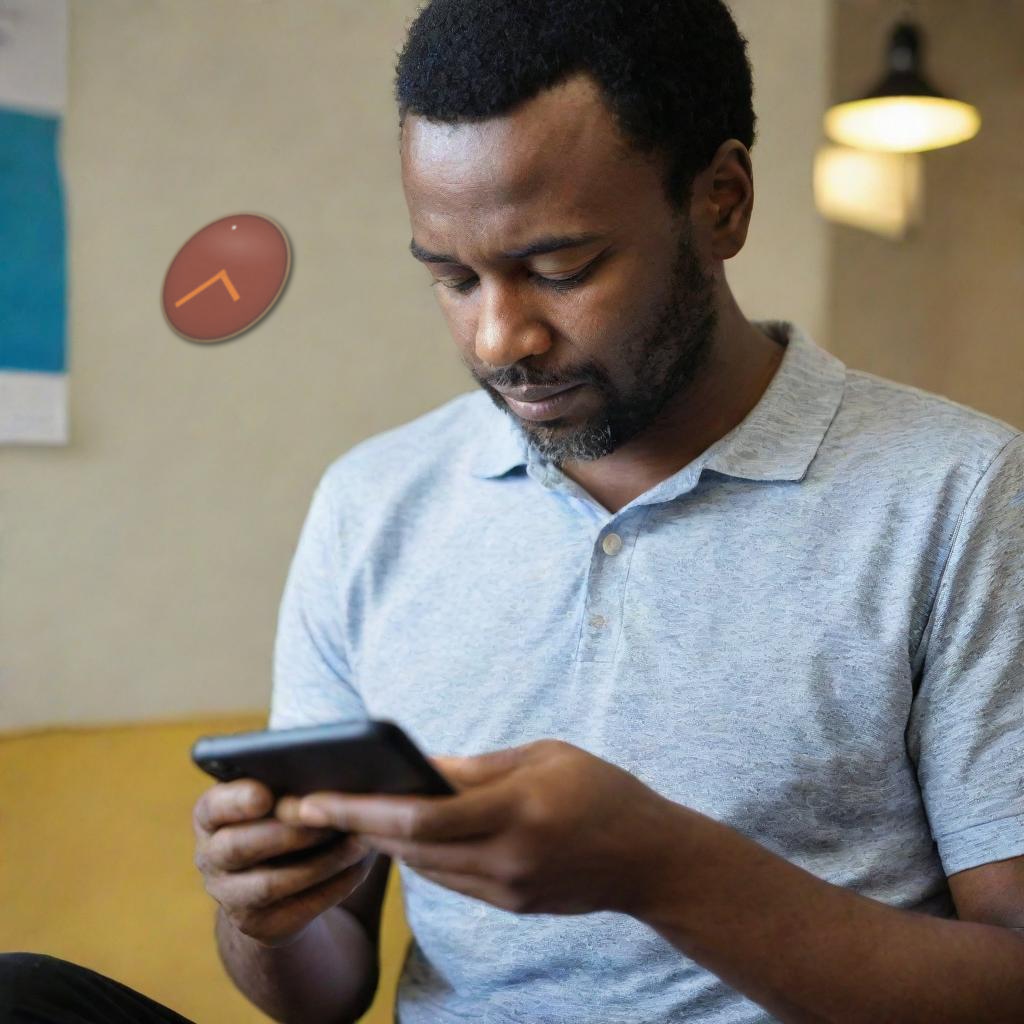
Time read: 4h39
